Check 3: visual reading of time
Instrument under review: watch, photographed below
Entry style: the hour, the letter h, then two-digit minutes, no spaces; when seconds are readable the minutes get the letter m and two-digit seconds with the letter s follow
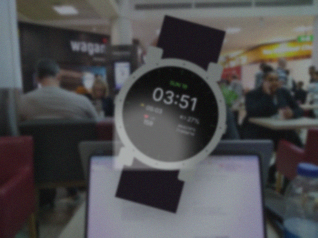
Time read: 3h51
